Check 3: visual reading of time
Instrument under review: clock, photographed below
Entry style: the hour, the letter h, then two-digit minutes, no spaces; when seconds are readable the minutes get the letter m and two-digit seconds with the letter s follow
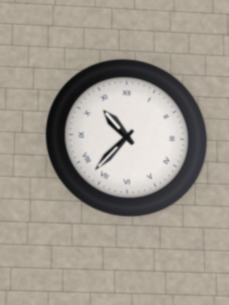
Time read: 10h37
